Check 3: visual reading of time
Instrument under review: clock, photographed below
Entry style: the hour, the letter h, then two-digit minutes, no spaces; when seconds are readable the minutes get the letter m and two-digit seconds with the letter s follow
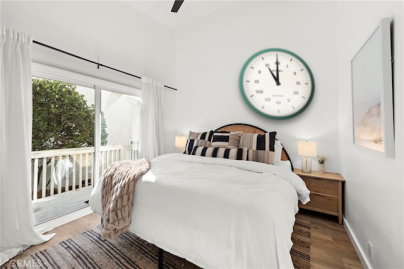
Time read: 11h00
